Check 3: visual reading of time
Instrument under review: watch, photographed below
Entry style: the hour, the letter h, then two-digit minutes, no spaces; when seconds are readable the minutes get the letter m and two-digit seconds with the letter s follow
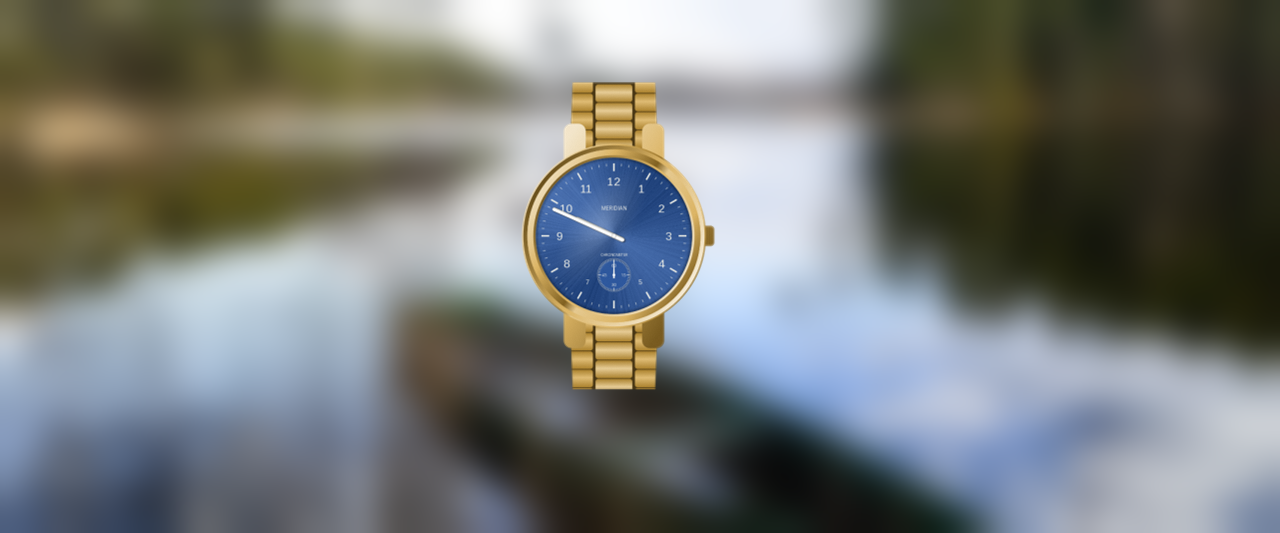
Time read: 9h49
